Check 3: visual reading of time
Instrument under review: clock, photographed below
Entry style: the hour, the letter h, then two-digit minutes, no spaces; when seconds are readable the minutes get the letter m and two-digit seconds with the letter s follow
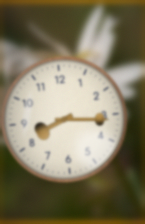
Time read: 8h16
